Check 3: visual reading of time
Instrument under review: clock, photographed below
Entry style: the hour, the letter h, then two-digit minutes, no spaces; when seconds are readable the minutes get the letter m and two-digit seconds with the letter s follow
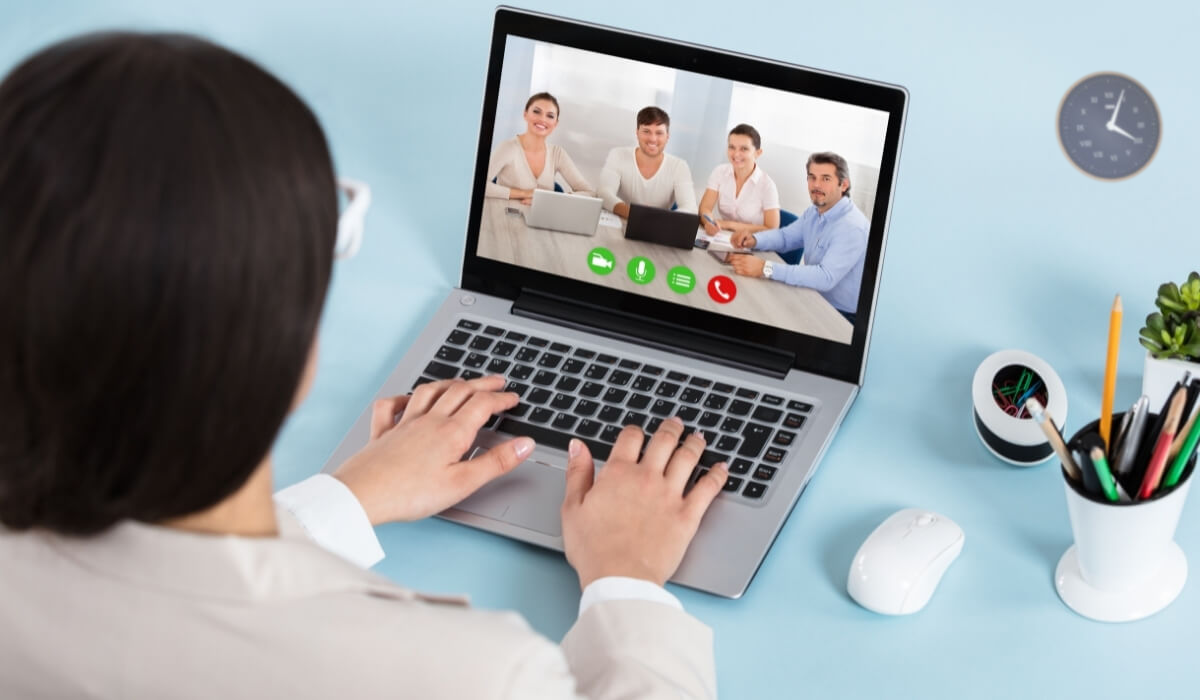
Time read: 4h04
